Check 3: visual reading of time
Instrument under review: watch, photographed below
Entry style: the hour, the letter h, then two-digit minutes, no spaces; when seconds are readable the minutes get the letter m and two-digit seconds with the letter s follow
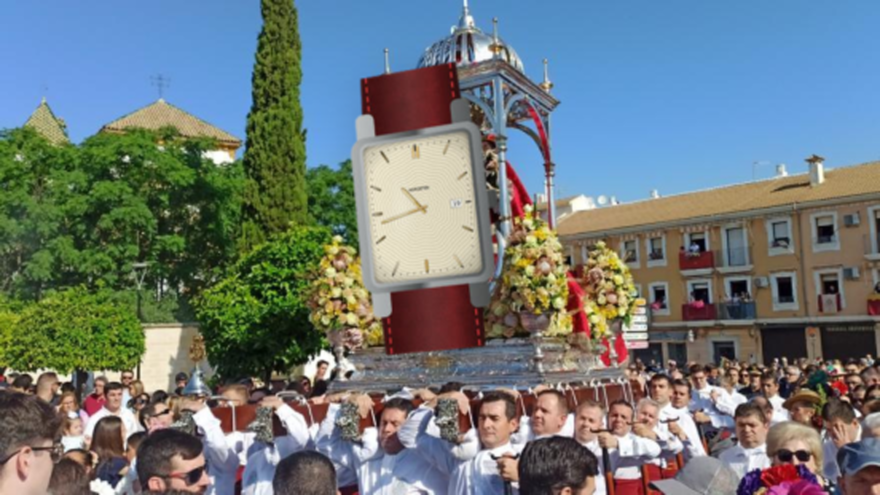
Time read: 10h43
